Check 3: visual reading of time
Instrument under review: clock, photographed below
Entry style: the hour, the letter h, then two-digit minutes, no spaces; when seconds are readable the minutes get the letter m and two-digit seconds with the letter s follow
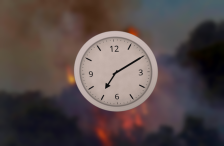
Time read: 7h10
